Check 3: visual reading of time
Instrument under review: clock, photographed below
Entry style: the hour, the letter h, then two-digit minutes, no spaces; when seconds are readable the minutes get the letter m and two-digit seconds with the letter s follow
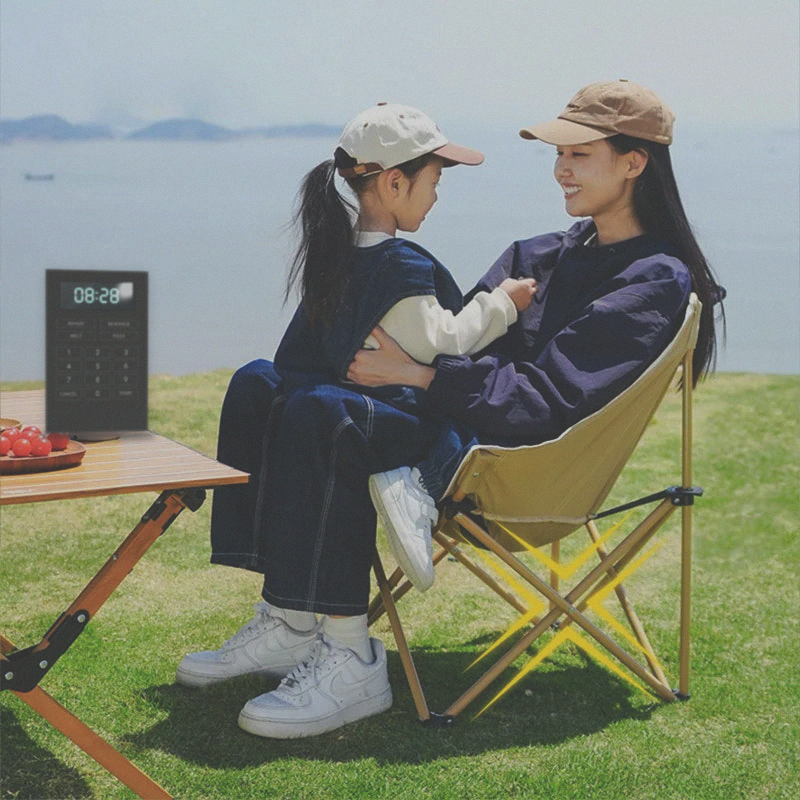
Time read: 8h28
